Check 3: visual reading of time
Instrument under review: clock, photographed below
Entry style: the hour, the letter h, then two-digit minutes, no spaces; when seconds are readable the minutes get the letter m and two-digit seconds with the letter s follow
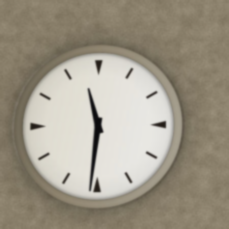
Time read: 11h31
